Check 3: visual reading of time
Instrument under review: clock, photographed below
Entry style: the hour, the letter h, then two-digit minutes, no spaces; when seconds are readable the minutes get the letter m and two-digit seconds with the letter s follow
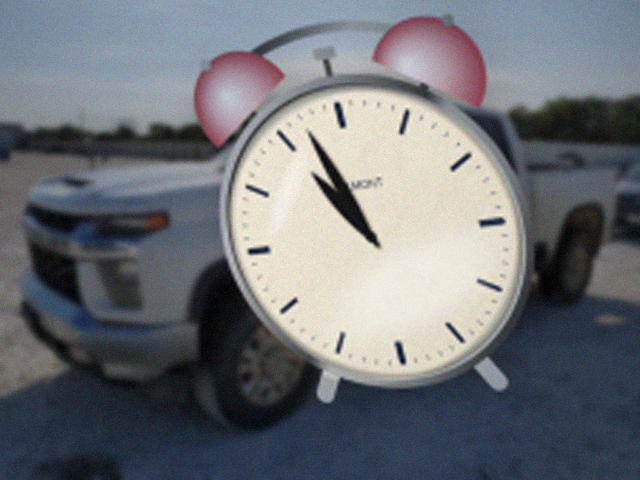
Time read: 10h57
